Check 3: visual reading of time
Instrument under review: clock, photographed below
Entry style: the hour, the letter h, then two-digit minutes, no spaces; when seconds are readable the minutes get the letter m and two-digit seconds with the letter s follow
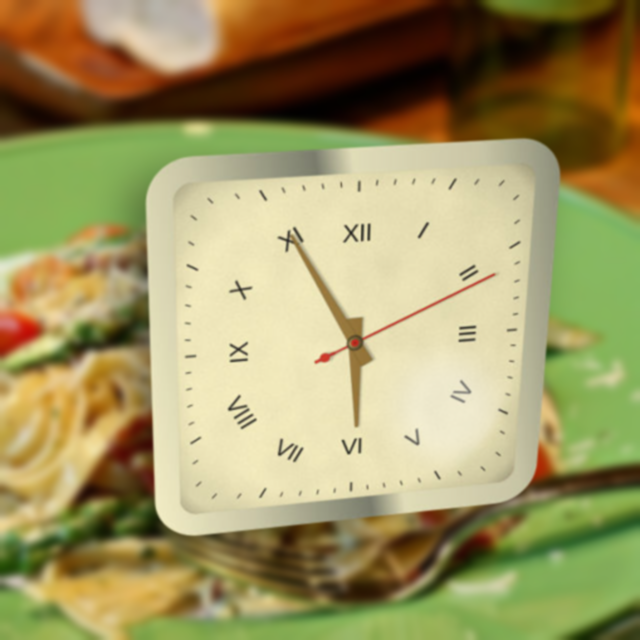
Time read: 5h55m11s
